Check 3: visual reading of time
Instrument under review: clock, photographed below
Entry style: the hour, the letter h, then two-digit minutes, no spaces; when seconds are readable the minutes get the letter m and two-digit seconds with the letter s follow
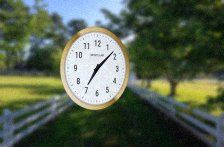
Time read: 7h08
